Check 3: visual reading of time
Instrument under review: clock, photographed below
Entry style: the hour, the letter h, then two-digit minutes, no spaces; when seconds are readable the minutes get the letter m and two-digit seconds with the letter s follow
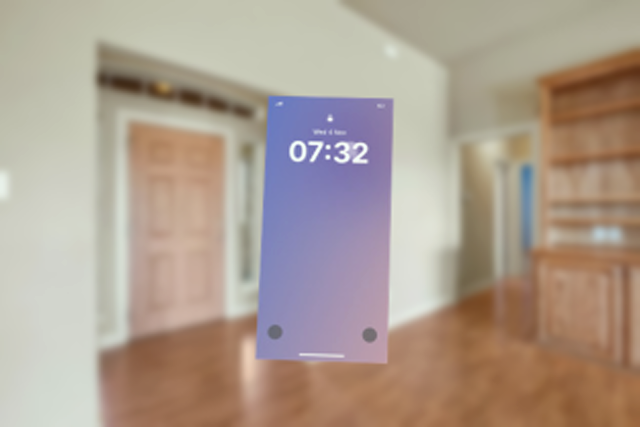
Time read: 7h32
